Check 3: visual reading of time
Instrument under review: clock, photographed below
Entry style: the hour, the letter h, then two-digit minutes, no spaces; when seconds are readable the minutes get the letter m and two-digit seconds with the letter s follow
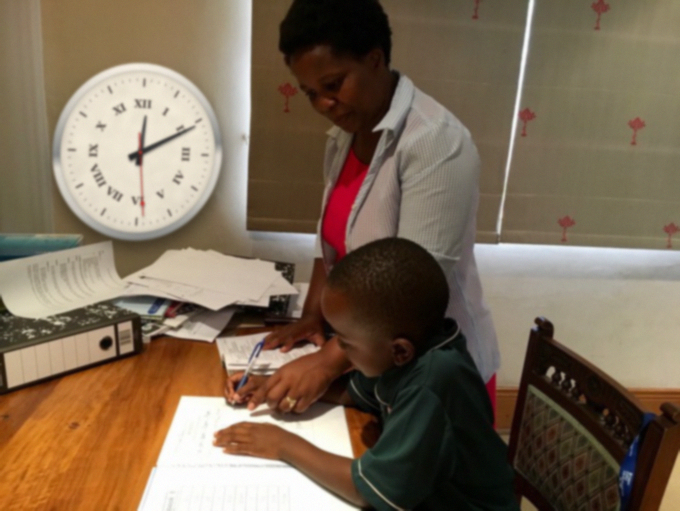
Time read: 12h10m29s
